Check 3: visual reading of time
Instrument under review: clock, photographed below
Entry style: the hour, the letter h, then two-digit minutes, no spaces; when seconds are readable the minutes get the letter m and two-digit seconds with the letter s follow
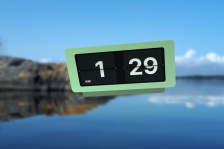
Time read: 1h29
